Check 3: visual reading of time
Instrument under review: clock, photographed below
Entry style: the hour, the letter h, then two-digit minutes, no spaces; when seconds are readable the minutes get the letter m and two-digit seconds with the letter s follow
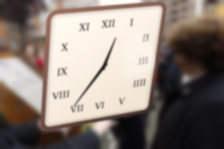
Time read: 12h36
